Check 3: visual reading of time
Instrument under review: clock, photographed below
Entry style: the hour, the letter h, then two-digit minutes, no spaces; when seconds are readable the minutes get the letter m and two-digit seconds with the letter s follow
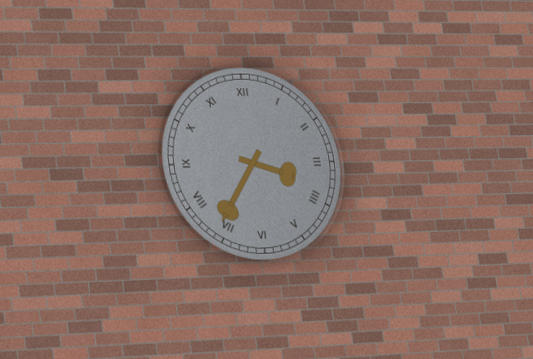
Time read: 3h36
